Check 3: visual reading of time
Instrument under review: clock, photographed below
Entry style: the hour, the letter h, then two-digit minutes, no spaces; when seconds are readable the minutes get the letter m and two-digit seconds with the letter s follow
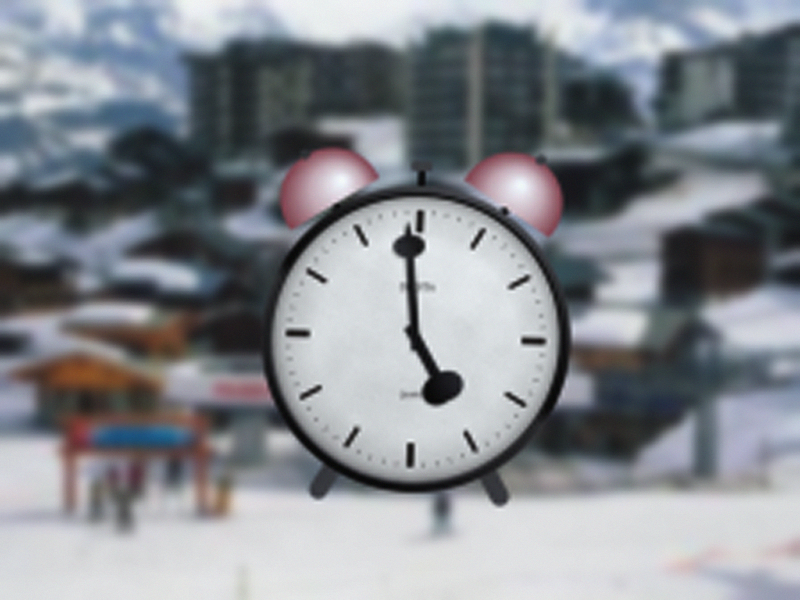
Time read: 4h59
